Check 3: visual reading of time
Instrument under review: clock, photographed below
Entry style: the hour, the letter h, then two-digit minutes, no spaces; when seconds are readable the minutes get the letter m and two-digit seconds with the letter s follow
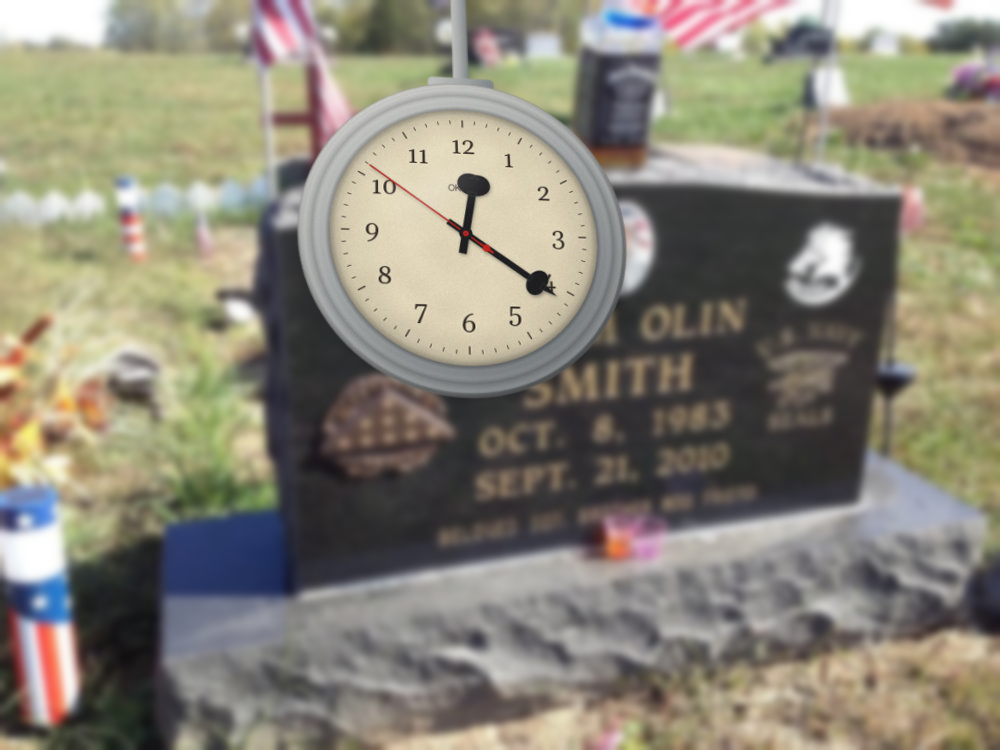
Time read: 12h20m51s
